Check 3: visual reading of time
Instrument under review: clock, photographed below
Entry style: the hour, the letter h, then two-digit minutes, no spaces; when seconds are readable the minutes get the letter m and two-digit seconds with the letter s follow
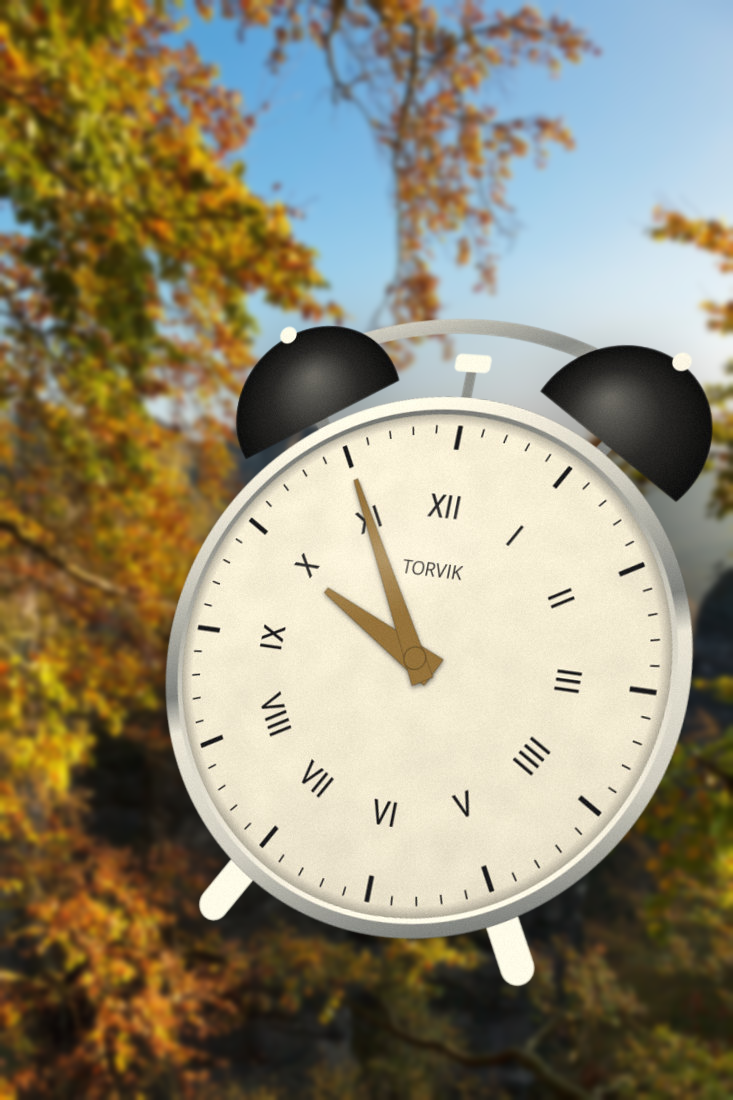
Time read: 9h55
